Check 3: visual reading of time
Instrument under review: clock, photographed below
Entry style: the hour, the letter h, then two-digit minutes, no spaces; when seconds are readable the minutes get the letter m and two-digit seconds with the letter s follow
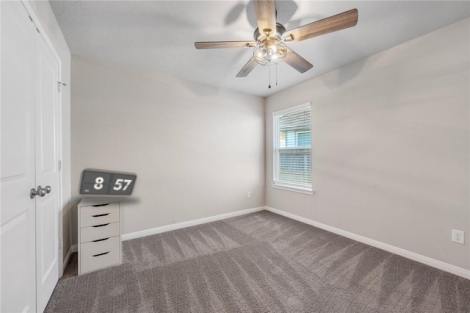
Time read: 8h57
